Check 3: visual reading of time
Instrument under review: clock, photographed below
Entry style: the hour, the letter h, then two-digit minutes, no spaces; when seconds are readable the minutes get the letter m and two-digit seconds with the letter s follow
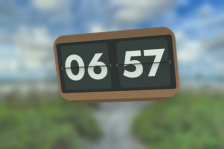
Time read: 6h57
